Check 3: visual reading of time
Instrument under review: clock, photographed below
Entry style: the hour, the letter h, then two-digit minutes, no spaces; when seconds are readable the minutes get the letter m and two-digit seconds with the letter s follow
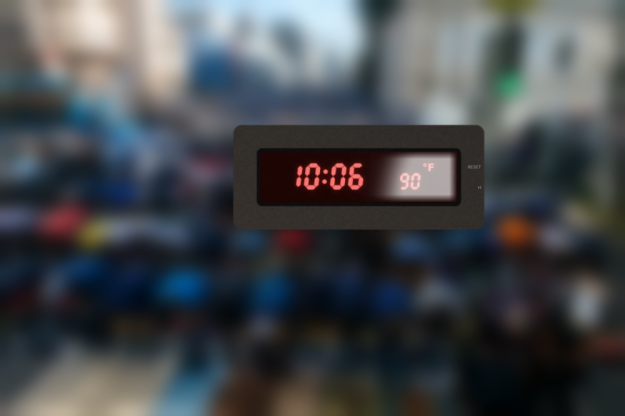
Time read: 10h06
